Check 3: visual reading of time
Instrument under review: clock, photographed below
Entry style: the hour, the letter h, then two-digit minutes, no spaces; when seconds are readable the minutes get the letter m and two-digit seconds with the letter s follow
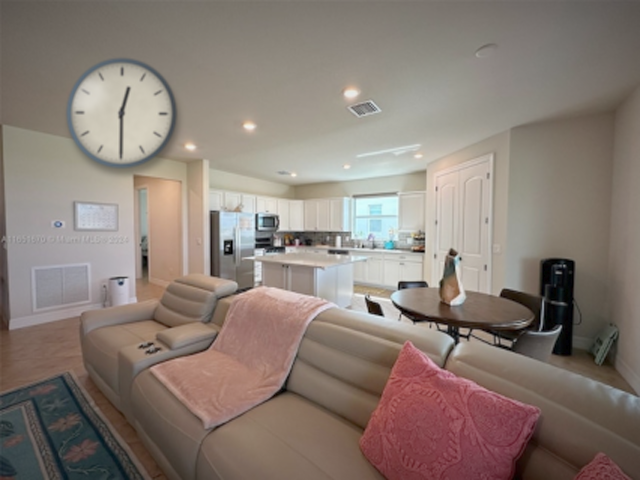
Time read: 12h30
